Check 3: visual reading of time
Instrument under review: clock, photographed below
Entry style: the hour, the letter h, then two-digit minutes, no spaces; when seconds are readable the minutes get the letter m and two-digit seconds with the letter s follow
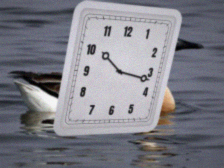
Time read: 10h17
